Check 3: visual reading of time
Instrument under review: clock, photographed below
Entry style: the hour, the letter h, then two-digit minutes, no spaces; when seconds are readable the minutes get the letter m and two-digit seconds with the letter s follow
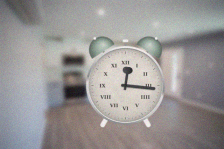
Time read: 12h16
